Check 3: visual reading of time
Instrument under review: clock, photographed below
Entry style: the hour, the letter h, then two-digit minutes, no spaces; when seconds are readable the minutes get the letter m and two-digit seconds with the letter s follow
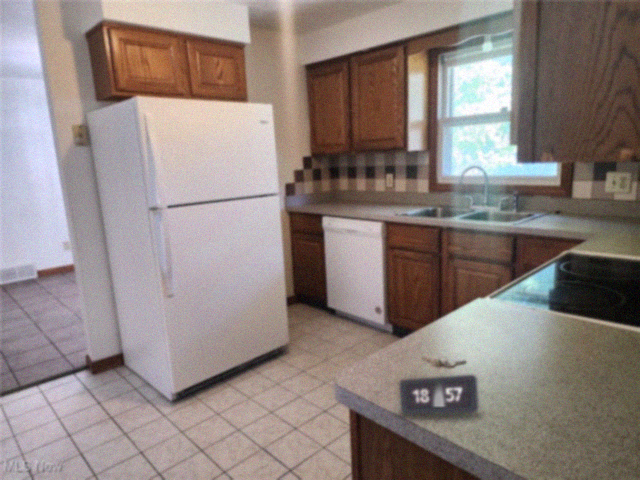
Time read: 18h57
